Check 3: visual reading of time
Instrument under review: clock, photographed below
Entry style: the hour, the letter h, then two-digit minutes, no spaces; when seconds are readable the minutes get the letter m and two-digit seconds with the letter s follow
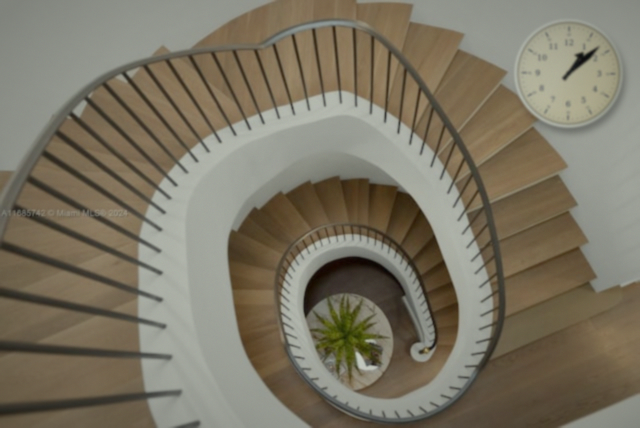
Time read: 1h08
